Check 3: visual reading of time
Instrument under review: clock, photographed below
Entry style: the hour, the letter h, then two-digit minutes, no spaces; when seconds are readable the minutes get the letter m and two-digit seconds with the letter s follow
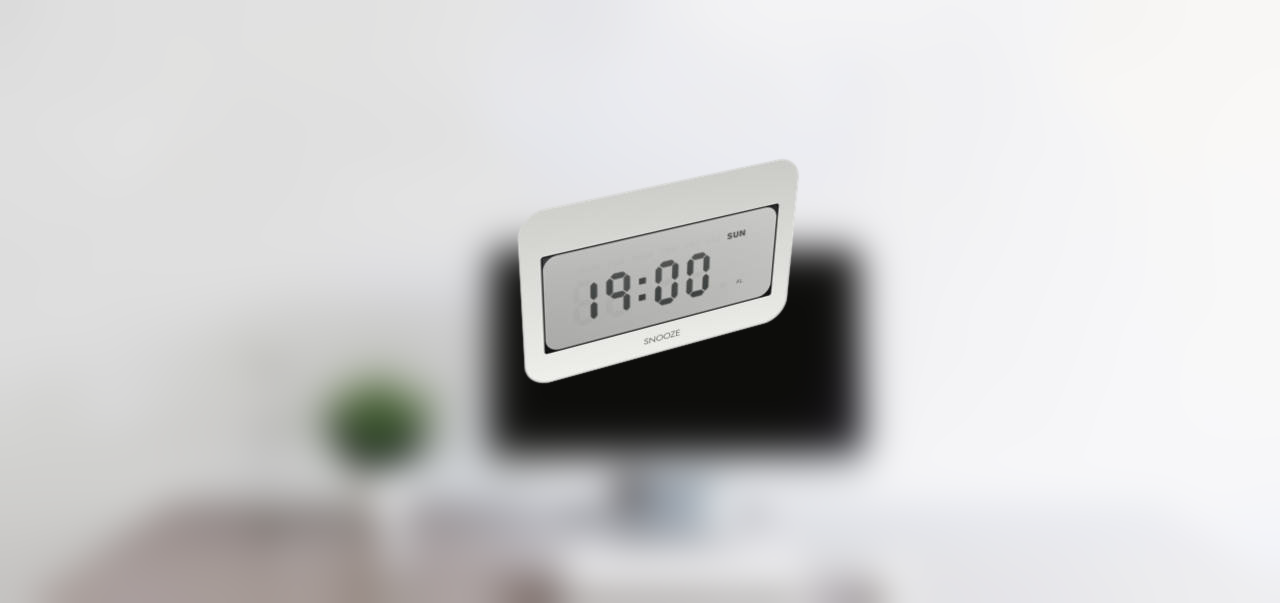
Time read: 19h00
